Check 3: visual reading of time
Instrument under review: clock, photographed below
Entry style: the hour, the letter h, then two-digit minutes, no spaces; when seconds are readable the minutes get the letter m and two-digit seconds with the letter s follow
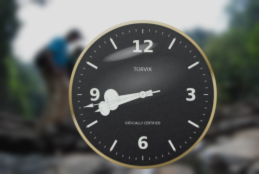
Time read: 8h41m43s
